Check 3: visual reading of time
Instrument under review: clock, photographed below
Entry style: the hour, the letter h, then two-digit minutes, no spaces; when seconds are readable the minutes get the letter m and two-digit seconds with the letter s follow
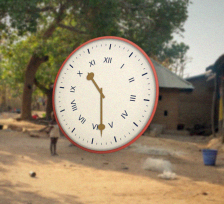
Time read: 10h28
